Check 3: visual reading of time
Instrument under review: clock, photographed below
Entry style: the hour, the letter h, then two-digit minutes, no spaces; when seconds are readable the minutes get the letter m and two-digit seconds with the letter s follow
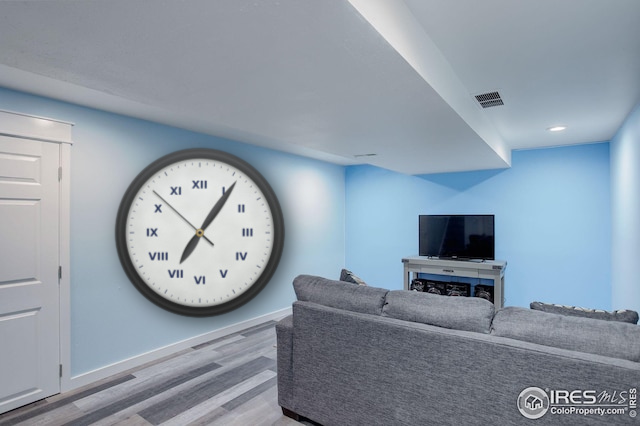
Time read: 7h05m52s
